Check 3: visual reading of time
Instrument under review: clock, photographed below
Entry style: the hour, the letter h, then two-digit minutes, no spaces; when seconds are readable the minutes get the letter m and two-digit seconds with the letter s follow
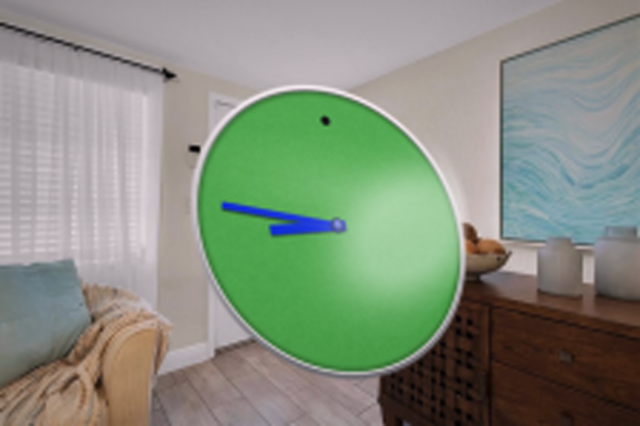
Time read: 8h46
